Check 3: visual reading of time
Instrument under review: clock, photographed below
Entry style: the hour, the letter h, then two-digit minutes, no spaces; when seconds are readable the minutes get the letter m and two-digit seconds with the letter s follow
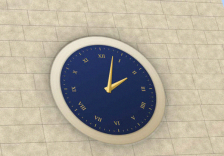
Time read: 2h03
